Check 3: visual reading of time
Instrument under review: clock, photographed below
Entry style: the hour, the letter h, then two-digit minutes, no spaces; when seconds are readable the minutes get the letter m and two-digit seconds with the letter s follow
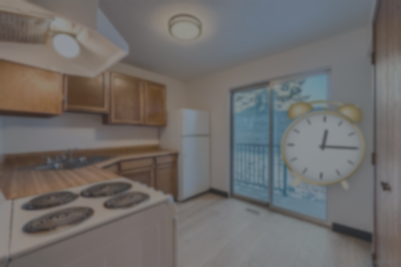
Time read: 12h15
